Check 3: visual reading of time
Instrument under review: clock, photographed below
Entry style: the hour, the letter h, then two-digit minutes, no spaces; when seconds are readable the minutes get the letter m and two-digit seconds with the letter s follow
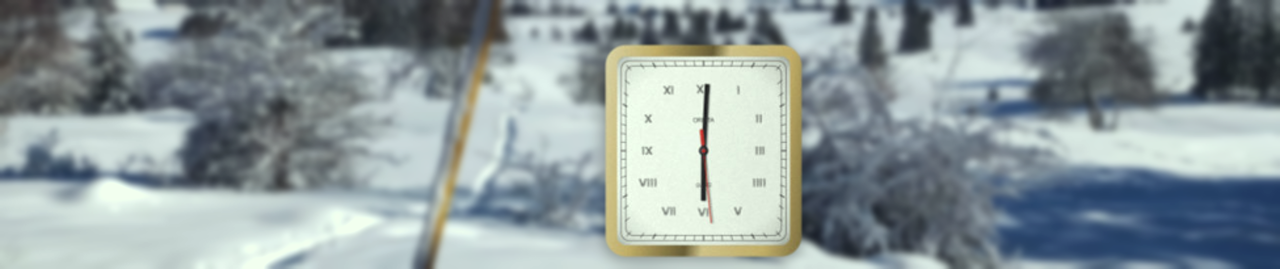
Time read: 6h00m29s
